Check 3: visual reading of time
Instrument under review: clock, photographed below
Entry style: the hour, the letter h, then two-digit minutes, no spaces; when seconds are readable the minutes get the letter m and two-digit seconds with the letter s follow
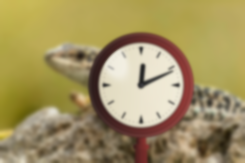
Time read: 12h11
